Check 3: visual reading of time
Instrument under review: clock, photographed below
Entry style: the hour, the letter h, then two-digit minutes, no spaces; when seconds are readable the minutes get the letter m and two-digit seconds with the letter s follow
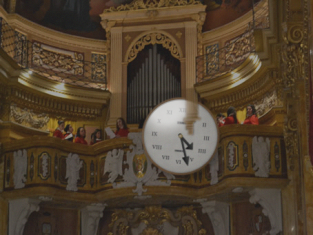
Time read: 4h27
